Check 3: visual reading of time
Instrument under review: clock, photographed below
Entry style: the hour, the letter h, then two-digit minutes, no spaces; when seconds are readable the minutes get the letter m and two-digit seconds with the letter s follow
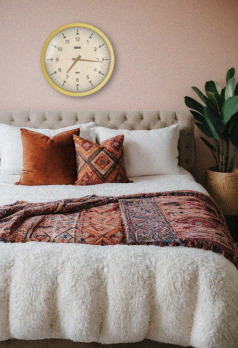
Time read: 7h16
